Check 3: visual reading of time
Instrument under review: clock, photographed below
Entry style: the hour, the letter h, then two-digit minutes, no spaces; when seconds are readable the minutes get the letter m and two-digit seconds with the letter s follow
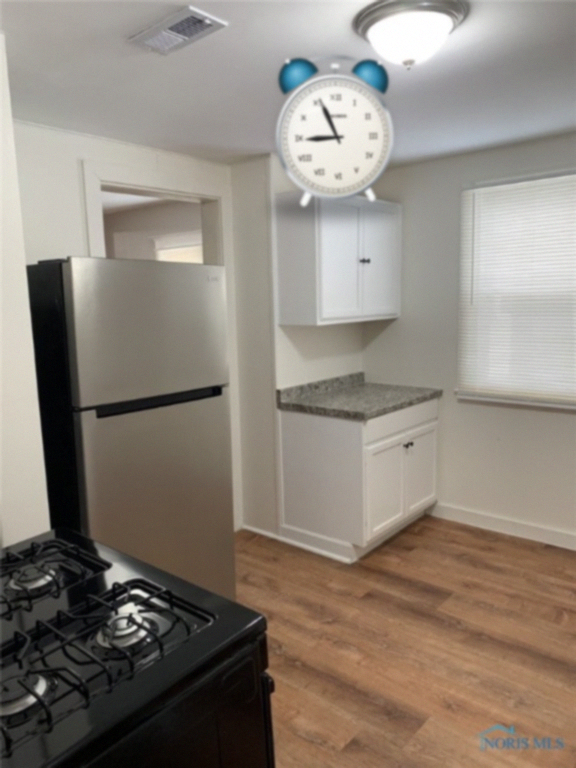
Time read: 8h56
